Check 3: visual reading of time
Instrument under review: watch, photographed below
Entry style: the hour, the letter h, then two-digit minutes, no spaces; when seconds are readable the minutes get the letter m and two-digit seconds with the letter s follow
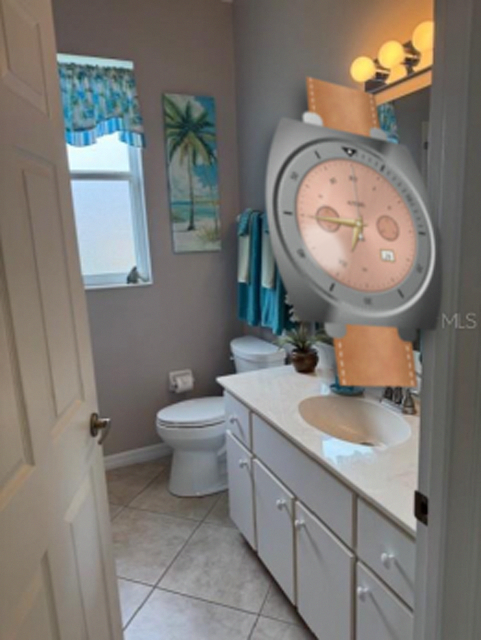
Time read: 6h45
